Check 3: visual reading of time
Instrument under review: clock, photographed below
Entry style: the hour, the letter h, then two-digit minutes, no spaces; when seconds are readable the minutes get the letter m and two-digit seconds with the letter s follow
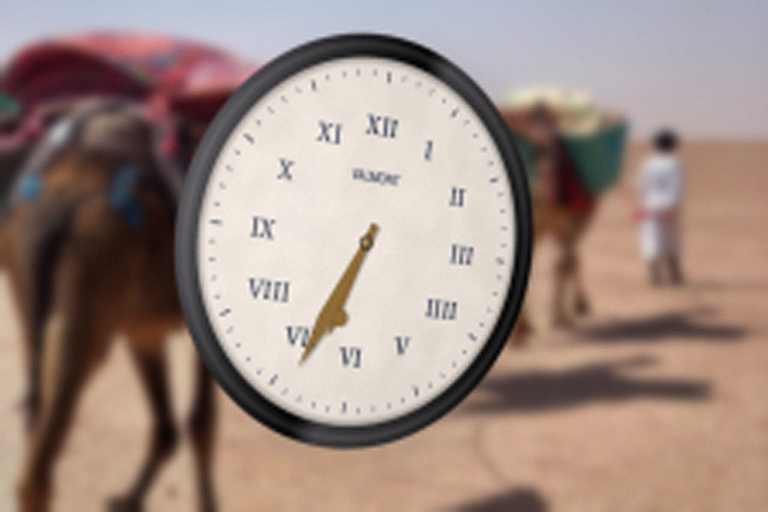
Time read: 6h34
